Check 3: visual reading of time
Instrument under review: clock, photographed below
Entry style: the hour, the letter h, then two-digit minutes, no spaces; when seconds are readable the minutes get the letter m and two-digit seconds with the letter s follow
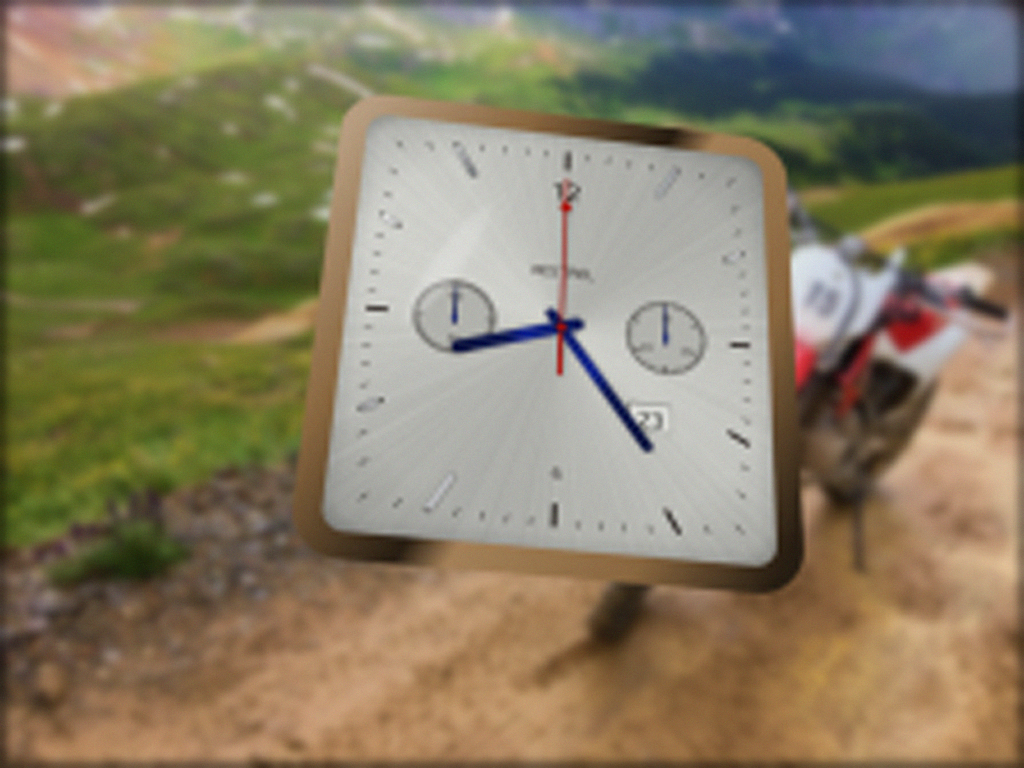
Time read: 8h24
